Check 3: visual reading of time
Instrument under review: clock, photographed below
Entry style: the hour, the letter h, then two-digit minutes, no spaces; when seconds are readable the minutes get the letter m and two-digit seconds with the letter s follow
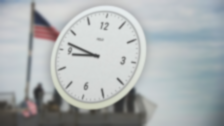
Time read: 8h47
